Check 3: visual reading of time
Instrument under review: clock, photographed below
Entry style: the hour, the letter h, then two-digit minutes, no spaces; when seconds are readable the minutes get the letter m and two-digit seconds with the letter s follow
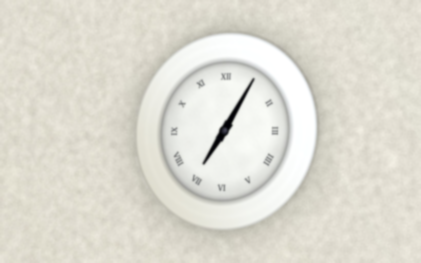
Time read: 7h05
